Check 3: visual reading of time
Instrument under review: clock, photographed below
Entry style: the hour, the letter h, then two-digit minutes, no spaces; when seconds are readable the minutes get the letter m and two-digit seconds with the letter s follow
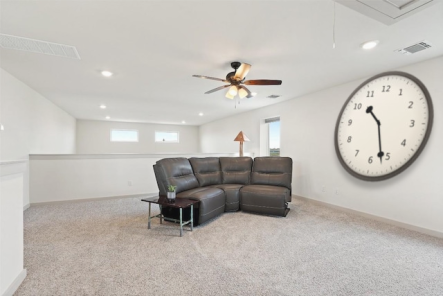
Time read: 10h27
